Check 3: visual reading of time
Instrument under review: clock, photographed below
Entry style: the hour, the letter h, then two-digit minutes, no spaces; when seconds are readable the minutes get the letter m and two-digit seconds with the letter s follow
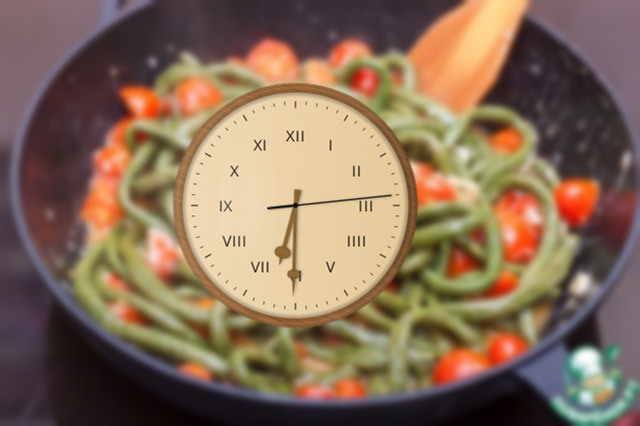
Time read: 6h30m14s
